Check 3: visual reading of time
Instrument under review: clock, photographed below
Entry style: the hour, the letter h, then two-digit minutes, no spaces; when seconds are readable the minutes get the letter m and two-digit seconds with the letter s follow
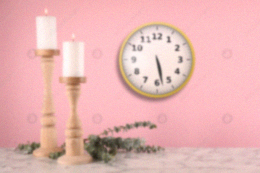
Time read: 5h28
